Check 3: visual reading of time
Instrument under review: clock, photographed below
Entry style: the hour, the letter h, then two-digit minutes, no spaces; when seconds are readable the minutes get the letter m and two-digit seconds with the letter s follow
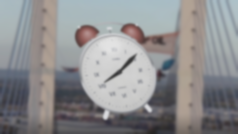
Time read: 8h09
